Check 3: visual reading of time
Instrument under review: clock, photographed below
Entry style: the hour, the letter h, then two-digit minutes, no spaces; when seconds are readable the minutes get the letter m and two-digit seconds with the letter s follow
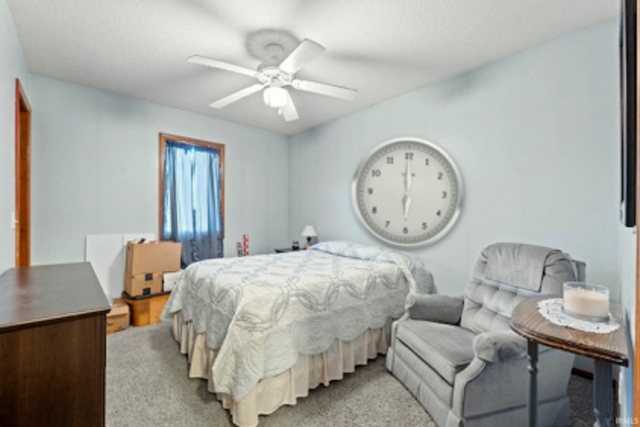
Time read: 6h00
